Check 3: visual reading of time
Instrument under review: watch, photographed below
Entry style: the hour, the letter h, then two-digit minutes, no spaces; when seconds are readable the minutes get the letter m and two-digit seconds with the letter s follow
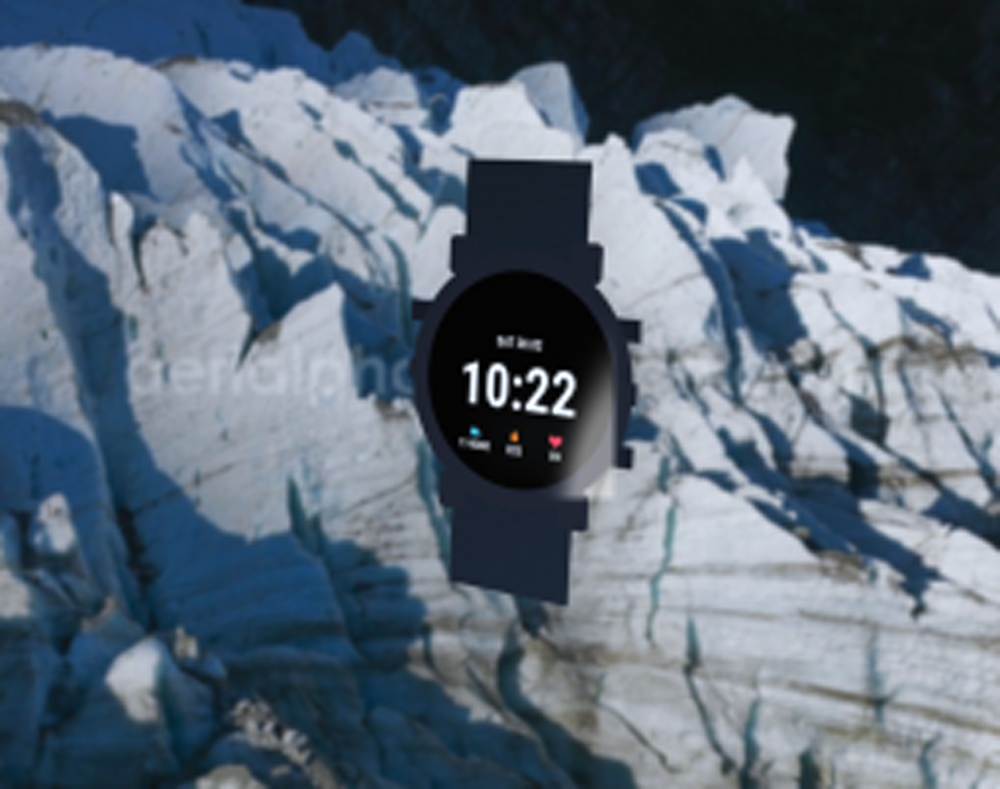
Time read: 10h22
